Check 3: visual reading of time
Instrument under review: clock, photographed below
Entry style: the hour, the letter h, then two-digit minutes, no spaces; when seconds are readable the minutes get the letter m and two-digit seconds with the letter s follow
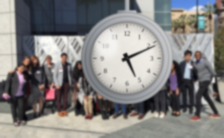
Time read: 5h11
